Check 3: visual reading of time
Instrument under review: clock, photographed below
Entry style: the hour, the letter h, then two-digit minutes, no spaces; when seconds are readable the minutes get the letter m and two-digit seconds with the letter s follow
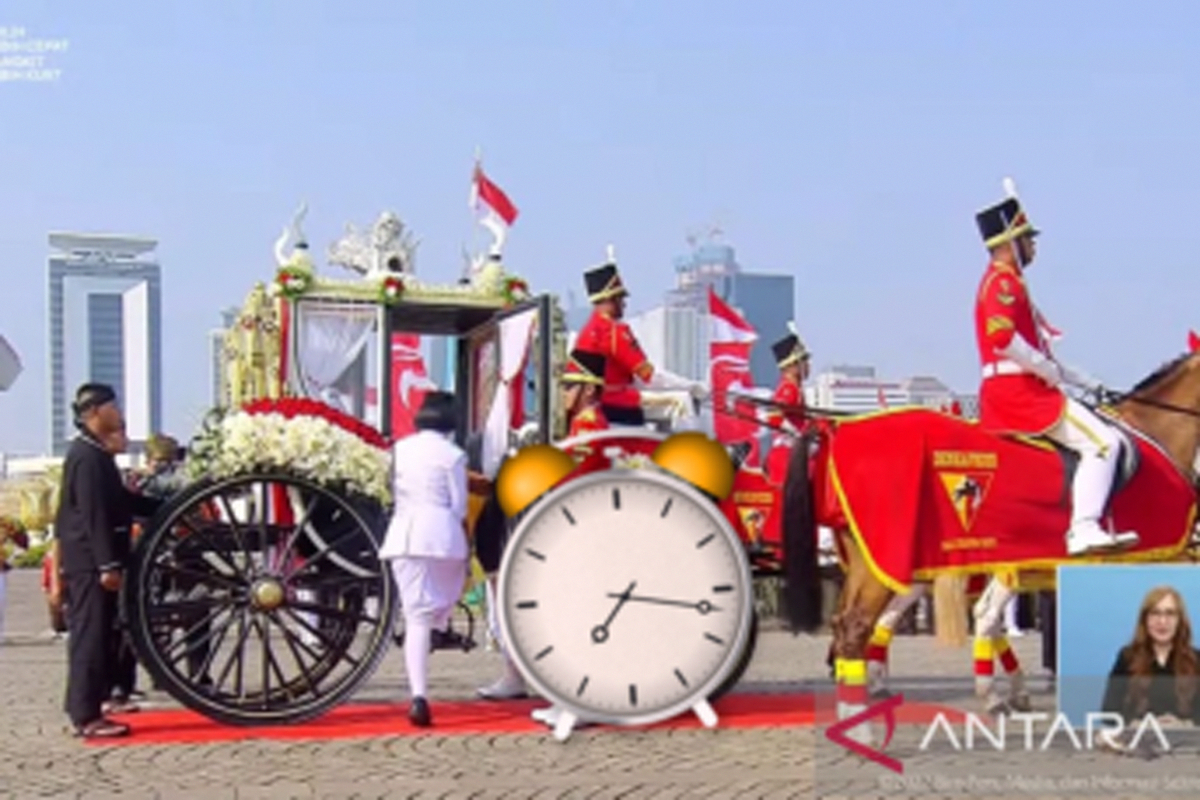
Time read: 7h17
